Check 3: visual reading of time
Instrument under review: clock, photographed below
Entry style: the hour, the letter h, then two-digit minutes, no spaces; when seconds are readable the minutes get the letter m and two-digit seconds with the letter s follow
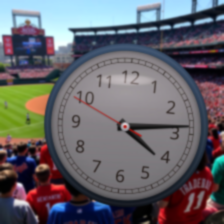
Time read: 4h13m49s
